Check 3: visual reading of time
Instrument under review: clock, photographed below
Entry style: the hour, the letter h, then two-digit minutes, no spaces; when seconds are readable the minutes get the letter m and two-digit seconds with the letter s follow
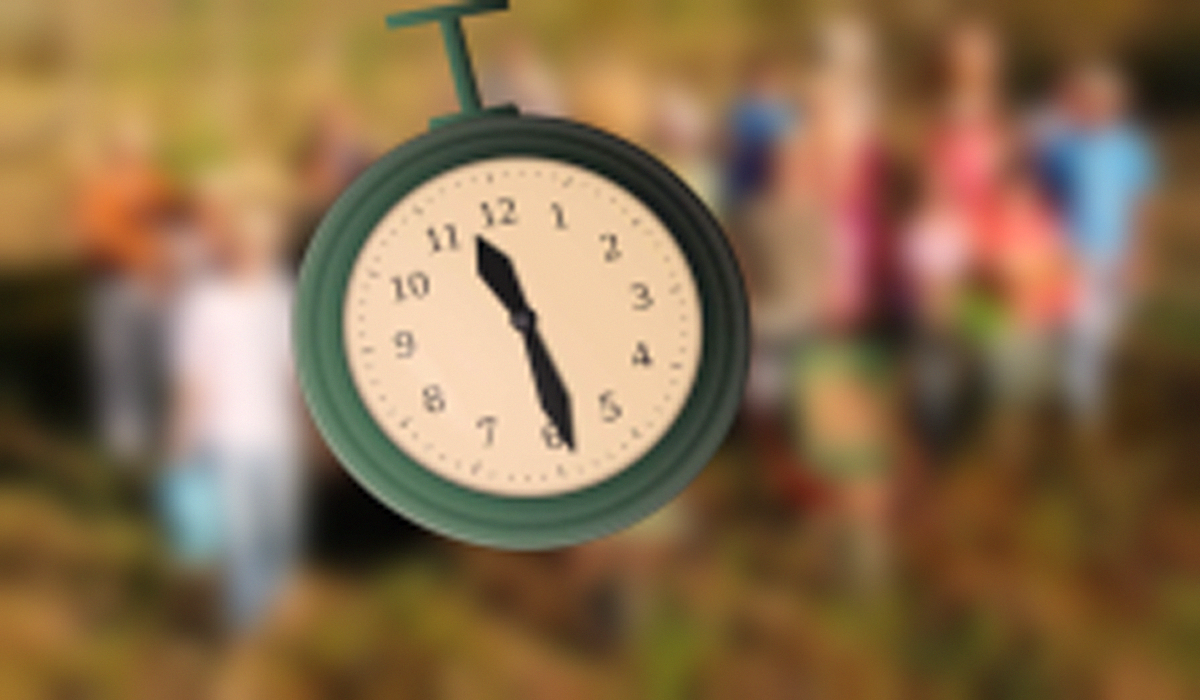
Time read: 11h29
